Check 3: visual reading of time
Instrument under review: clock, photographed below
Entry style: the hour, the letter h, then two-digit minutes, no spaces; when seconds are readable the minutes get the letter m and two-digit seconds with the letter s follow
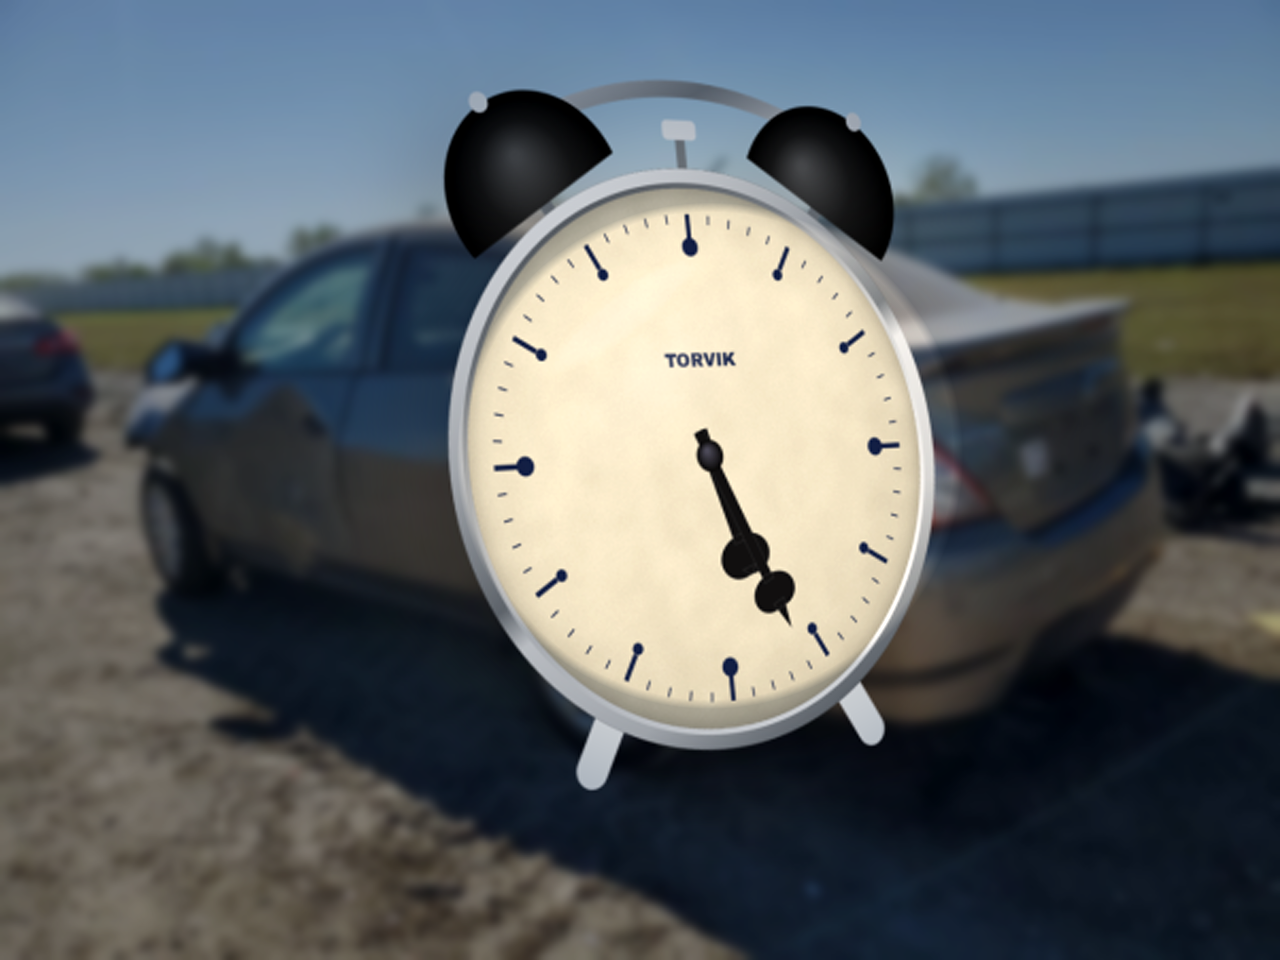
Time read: 5h26
